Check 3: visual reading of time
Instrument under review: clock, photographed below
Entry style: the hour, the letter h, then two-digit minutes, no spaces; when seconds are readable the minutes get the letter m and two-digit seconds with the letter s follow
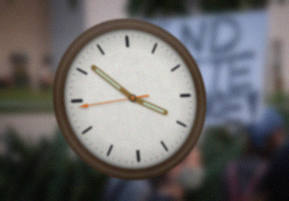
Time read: 3h51m44s
